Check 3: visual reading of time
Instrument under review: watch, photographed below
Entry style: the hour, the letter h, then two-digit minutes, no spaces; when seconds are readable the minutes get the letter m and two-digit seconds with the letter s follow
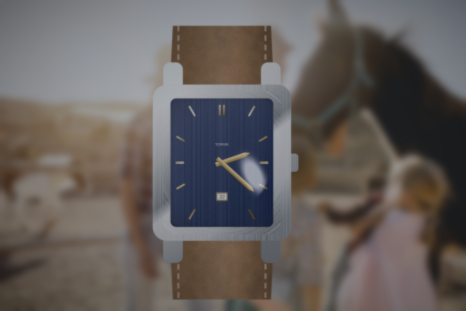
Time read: 2h22
